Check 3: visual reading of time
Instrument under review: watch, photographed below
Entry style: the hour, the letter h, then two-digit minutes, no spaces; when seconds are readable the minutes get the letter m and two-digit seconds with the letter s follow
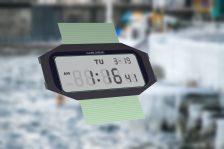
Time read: 1h16m41s
